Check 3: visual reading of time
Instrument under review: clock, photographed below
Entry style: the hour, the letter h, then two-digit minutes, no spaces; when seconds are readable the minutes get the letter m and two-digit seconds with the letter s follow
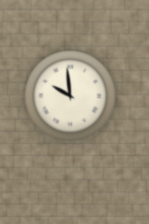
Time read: 9h59
